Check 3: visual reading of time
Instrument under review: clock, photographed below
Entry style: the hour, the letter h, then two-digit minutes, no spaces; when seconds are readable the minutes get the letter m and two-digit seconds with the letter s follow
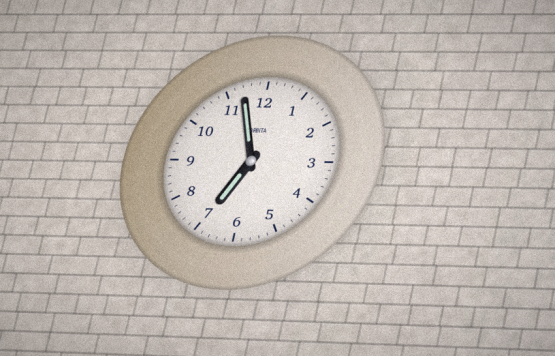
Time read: 6h57
